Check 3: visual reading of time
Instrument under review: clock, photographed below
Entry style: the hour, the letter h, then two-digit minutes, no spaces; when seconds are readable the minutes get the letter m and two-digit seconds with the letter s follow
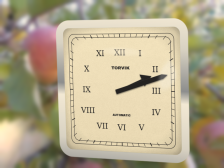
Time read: 2h12
